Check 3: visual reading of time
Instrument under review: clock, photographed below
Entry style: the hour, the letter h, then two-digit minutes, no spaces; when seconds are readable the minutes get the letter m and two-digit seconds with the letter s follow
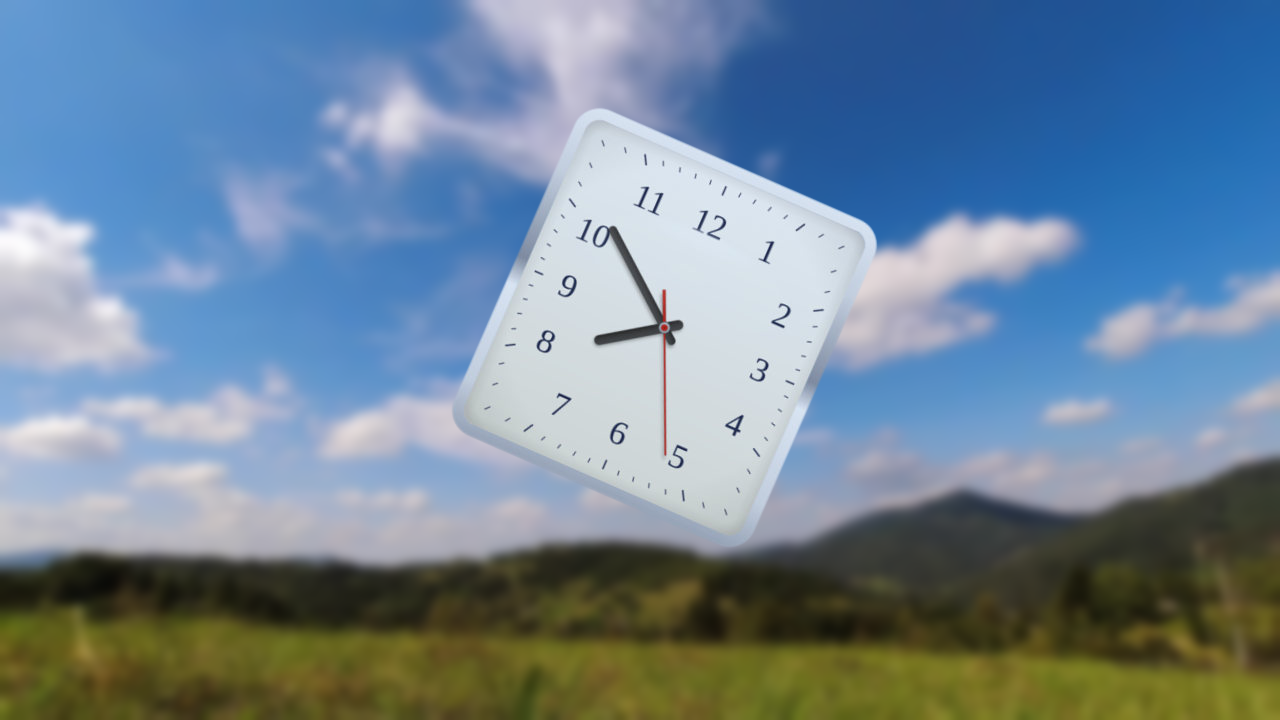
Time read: 7h51m26s
